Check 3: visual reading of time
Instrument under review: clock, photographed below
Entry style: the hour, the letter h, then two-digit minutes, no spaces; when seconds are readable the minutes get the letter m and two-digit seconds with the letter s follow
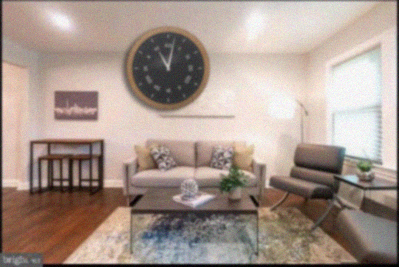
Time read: 11h02
